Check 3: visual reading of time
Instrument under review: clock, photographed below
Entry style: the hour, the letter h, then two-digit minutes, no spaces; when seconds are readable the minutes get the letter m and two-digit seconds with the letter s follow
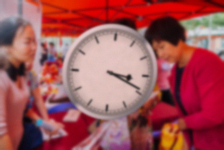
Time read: 3h19
